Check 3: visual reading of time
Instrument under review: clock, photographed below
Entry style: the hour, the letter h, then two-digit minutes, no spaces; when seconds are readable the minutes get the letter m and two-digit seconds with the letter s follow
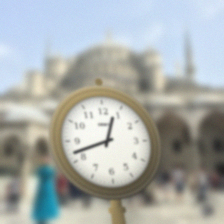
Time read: 12h42
